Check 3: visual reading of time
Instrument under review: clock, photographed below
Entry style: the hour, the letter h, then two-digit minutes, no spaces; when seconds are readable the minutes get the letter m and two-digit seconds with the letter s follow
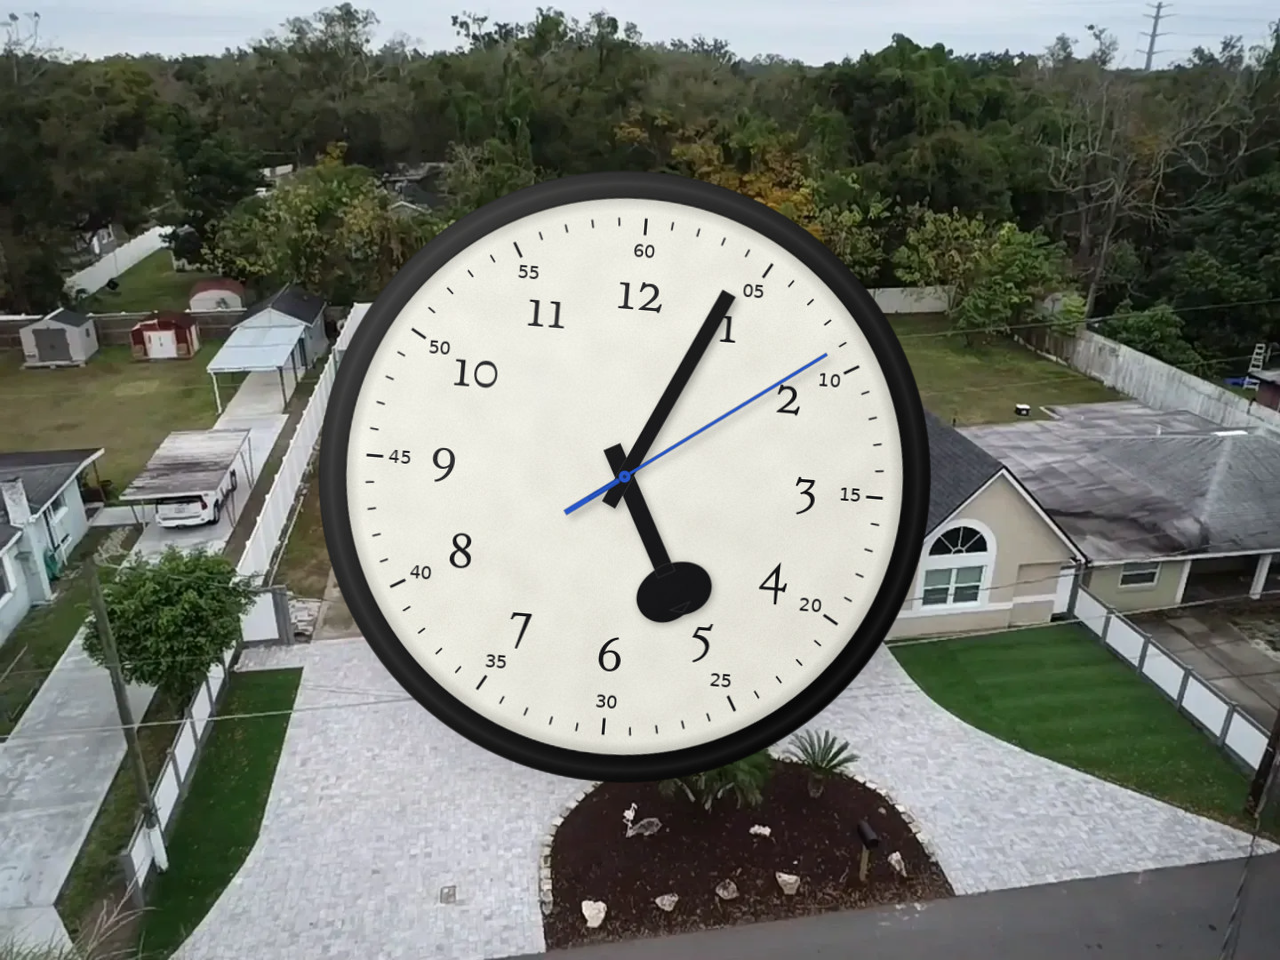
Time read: 5h04m09s
